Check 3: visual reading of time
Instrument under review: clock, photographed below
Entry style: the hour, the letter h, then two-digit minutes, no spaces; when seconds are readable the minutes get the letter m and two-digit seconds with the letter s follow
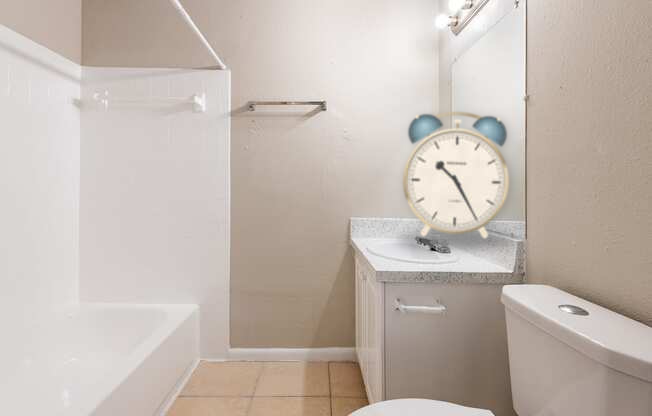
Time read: 10h25
